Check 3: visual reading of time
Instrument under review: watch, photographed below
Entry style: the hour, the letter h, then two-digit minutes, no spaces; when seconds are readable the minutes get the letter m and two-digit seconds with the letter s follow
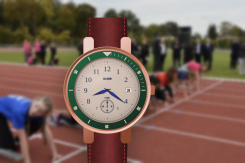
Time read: 8h21
